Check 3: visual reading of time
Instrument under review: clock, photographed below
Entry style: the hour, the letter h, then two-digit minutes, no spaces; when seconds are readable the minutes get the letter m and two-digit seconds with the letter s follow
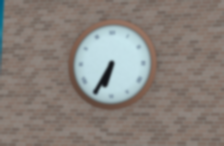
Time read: 6h35
